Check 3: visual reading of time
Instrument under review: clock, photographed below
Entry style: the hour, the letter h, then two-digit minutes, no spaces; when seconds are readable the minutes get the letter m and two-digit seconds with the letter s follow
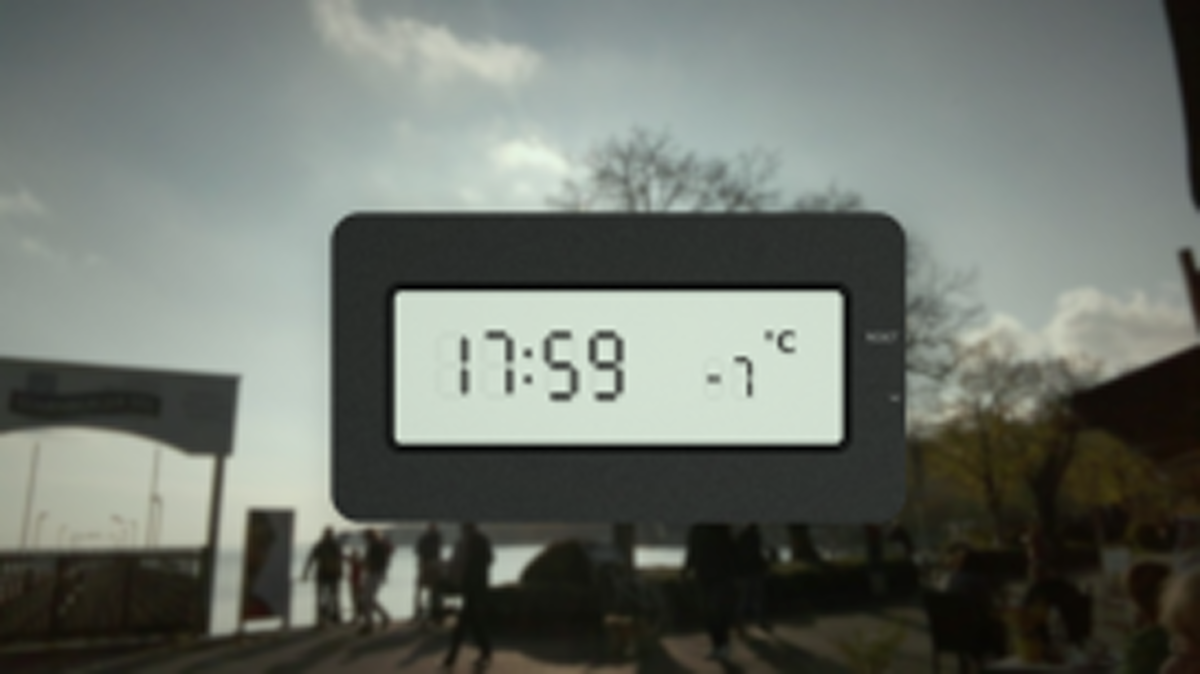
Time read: 17h59
